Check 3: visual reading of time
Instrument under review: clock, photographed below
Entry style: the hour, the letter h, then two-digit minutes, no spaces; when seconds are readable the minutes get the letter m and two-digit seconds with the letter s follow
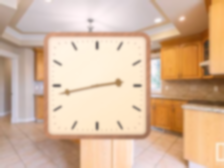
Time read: 2h43
